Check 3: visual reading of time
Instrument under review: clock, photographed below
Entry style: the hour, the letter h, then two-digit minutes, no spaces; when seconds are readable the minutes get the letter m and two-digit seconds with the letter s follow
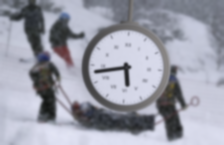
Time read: 5h43
